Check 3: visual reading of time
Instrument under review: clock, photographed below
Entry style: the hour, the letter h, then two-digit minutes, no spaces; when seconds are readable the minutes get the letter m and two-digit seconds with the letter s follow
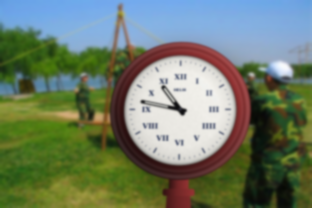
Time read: 10h47
